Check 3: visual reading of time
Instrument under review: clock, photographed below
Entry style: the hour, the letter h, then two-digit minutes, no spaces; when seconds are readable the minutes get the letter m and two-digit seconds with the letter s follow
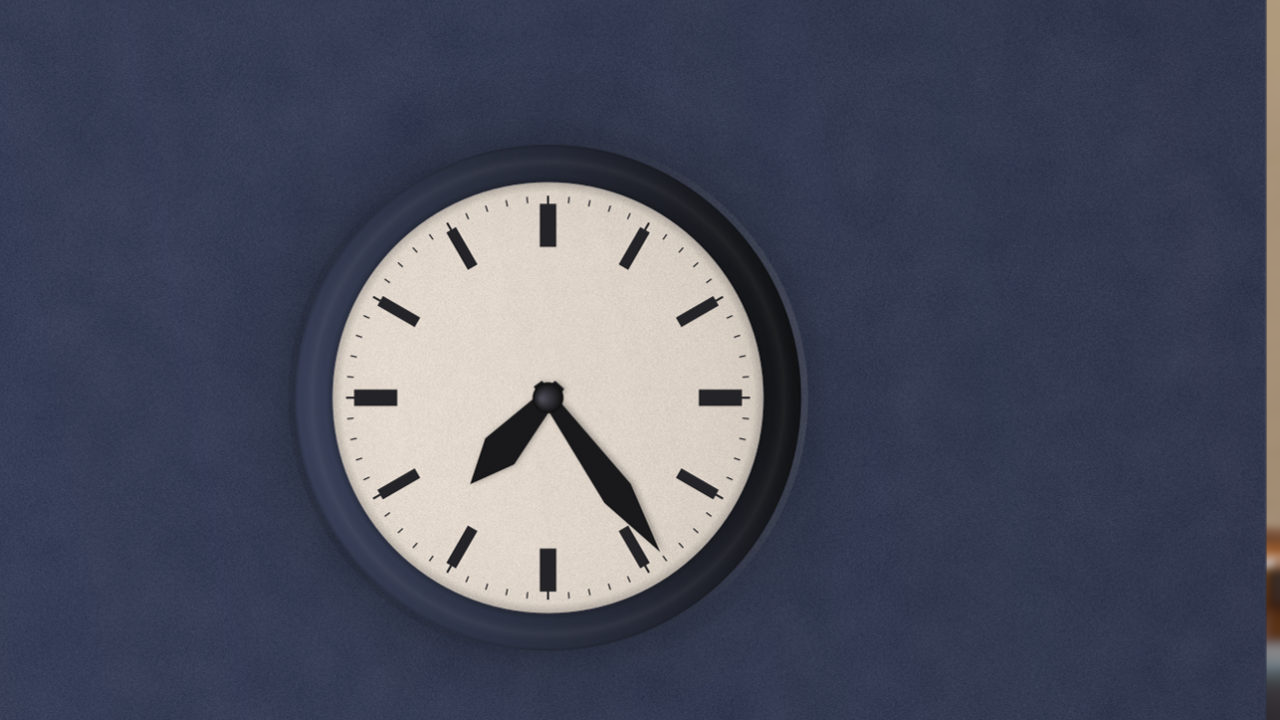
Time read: 7h24
